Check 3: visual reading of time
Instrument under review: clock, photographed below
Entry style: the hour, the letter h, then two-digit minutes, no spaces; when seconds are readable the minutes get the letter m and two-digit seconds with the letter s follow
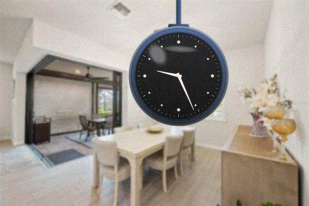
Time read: 9h26
